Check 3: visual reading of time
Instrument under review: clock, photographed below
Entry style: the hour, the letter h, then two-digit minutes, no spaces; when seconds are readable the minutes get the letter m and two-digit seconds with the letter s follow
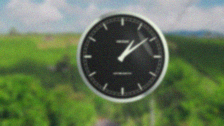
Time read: 1h09
